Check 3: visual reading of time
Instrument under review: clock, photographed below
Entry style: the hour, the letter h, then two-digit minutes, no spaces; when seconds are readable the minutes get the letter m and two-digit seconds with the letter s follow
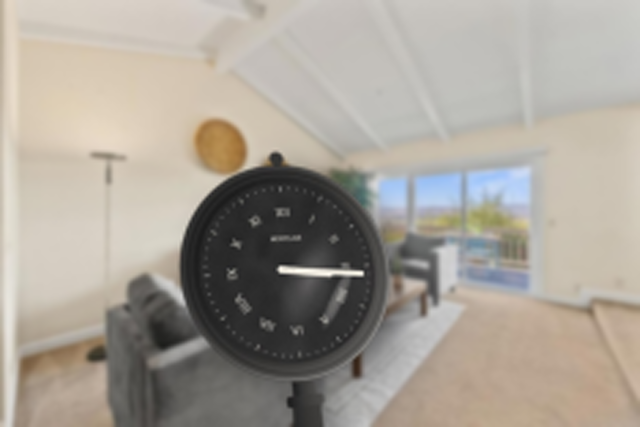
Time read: 3h16
